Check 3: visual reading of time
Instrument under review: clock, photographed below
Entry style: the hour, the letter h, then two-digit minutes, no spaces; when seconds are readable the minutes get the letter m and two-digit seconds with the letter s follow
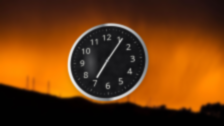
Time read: 7h06
